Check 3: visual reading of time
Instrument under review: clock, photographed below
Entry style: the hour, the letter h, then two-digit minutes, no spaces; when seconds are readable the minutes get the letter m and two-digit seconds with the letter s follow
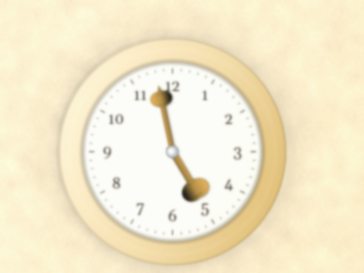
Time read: 4h58
